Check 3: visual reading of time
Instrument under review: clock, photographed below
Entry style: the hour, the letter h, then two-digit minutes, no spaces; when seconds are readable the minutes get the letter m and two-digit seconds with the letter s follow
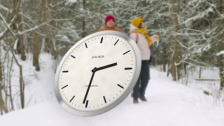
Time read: 2h31
